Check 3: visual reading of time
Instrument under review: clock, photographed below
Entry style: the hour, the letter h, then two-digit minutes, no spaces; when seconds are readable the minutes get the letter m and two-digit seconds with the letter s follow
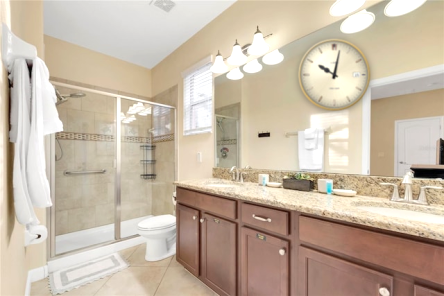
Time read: 10h02
